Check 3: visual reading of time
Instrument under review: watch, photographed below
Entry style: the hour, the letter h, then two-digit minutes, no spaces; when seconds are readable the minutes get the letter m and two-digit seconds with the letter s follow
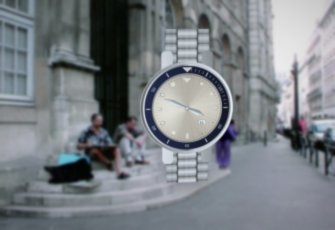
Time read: 3h49
